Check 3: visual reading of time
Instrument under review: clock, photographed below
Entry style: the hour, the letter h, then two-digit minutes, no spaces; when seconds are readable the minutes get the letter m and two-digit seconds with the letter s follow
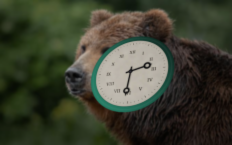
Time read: 2h31
